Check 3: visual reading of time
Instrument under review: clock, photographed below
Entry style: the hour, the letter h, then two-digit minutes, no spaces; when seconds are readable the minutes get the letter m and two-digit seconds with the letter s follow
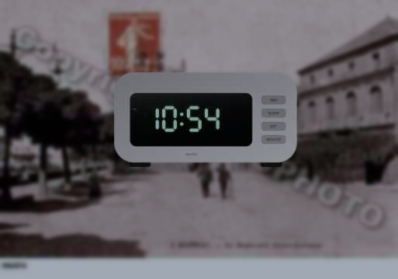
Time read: 10h54
